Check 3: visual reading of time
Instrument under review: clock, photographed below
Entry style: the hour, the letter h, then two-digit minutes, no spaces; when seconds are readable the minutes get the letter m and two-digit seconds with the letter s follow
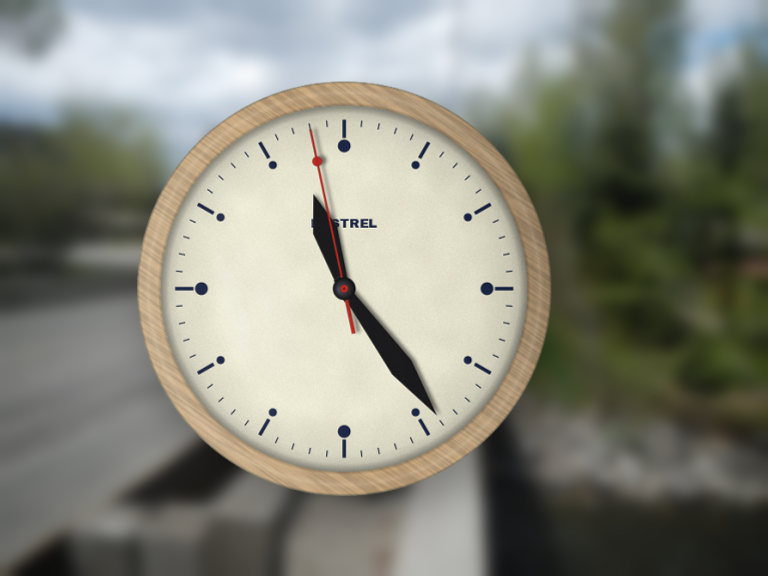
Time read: 11h23m58s
